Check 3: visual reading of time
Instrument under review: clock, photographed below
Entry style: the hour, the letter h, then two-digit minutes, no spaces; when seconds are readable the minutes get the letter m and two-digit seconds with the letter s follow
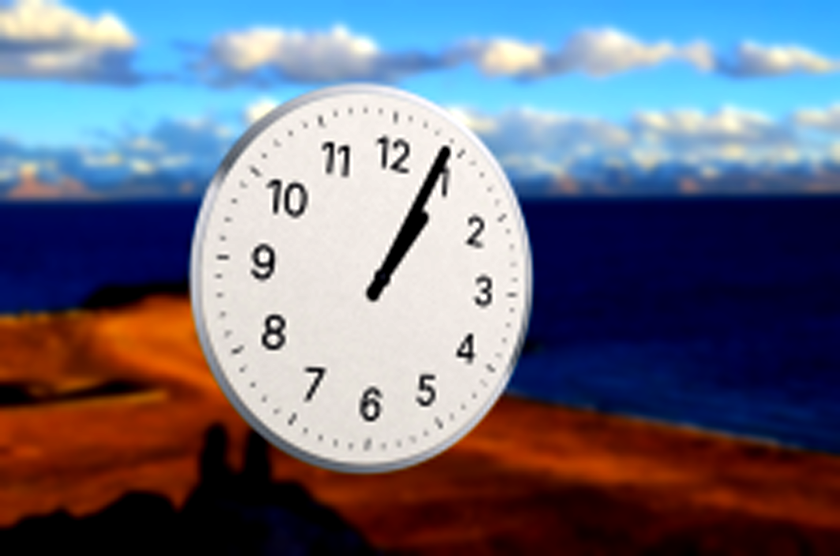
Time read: 1h04
